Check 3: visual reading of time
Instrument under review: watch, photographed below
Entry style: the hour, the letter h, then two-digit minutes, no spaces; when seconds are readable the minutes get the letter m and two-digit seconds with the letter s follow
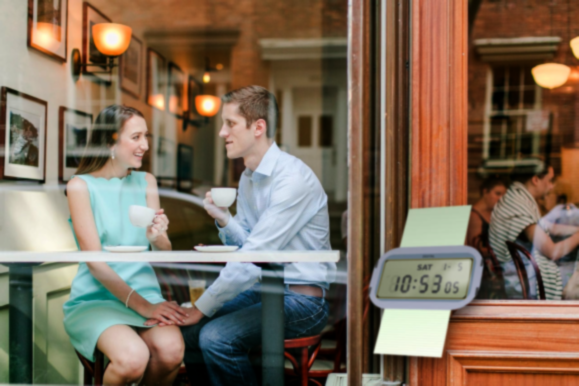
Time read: 10h53m05s
